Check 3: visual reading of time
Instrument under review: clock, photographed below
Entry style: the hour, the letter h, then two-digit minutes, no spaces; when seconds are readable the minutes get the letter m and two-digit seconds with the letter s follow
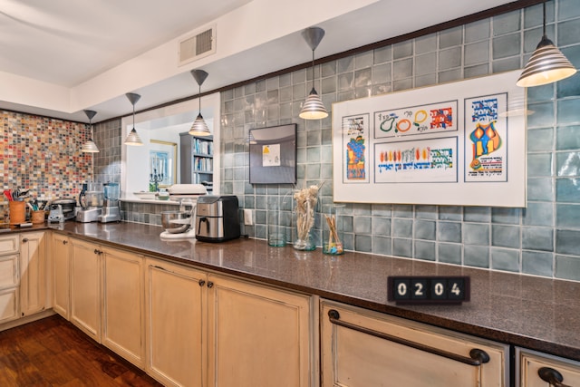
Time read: 2h04
